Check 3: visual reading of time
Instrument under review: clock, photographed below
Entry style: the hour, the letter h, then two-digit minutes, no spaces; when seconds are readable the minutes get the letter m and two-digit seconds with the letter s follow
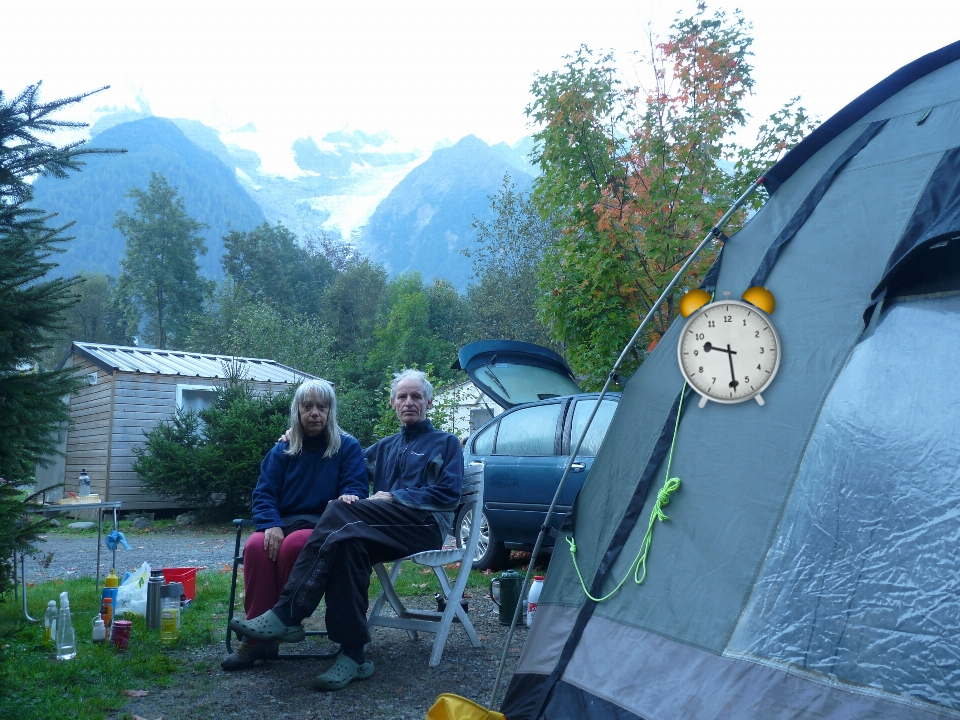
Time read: 9h29
